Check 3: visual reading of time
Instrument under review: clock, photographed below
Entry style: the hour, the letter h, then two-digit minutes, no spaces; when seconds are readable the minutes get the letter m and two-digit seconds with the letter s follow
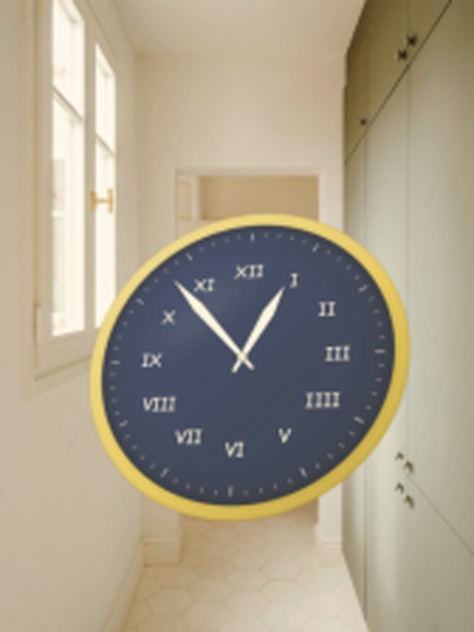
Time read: 12h53
